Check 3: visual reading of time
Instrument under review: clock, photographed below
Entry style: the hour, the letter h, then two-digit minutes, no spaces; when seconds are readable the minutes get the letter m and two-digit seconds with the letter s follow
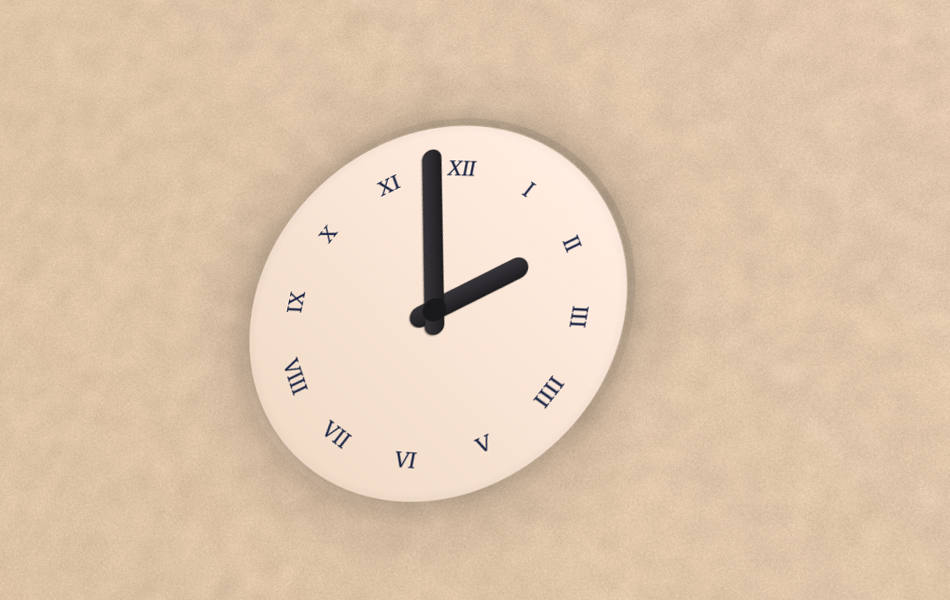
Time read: 1h58
